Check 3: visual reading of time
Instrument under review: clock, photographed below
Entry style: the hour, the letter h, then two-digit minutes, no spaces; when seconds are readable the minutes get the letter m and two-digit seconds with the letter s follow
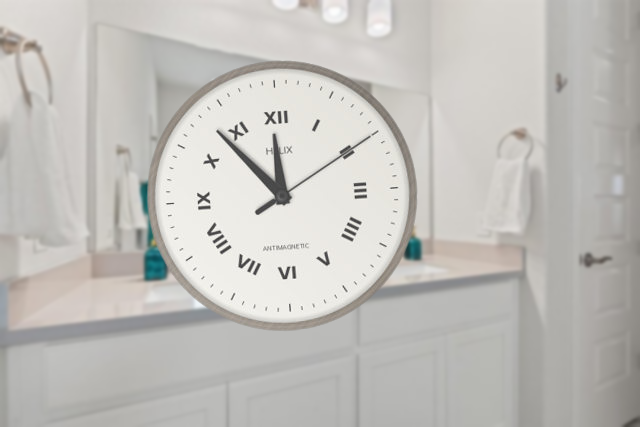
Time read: 11h53m10s
